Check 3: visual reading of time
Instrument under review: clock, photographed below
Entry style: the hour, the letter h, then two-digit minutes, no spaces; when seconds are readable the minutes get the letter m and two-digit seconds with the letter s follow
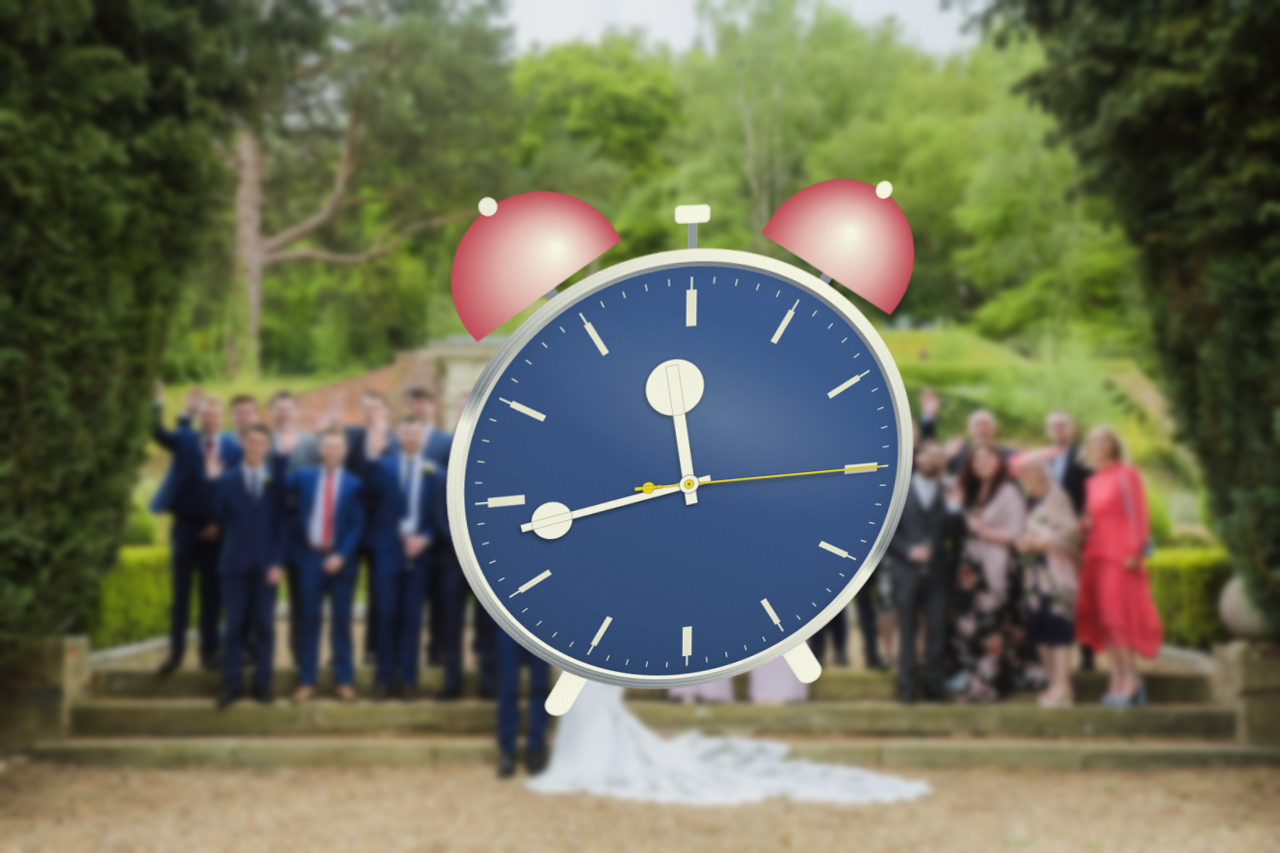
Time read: 11h43m15s
